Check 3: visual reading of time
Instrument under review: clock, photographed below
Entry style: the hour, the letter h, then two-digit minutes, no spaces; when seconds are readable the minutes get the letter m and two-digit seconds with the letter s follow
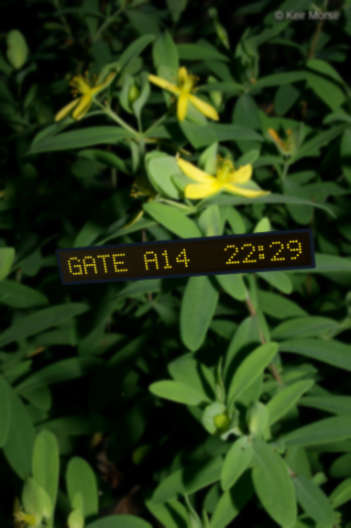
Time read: 22h29
